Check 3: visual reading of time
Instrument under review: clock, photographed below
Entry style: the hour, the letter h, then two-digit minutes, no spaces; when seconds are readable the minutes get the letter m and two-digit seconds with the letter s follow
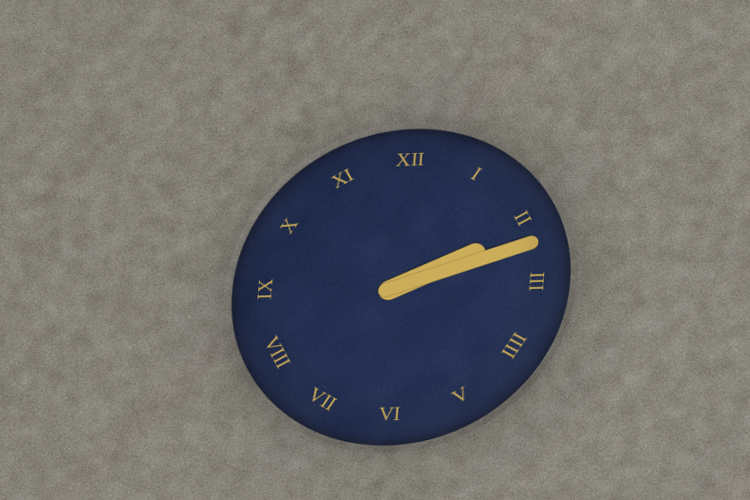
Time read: 2h12
